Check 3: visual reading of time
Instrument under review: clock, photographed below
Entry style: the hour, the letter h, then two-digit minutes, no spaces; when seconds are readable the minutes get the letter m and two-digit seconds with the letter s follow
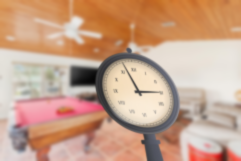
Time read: 2h57
